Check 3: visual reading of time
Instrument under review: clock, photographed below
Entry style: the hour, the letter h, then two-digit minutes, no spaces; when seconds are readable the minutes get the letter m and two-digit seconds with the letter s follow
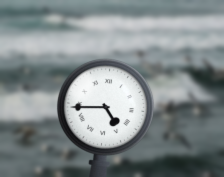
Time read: 4h44
